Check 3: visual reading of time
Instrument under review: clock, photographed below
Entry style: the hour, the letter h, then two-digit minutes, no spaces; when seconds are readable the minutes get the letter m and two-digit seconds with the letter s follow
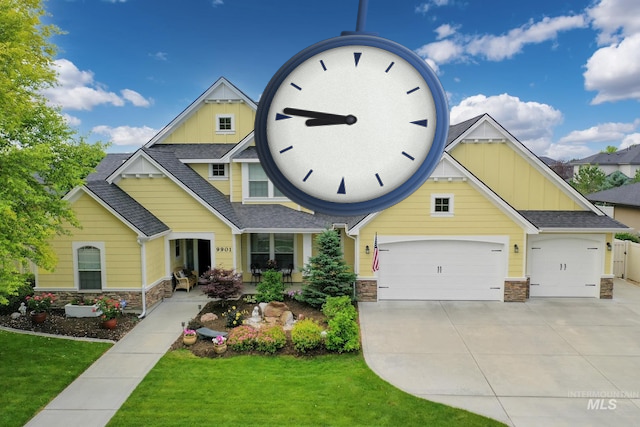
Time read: 8h46
